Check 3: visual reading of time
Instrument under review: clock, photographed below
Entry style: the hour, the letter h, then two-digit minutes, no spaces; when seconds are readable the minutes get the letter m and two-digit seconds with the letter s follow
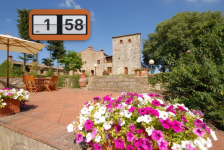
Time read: 1h58
